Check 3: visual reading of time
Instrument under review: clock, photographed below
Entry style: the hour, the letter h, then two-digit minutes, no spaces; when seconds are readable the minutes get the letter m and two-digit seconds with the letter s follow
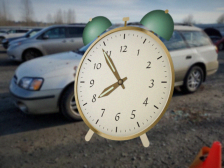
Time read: 7h54
